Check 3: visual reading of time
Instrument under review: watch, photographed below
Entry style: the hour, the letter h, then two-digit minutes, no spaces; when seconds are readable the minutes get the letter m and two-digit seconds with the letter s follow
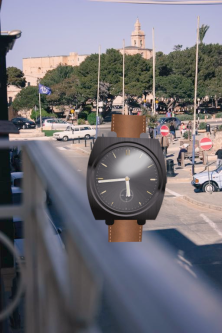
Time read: 5h44
